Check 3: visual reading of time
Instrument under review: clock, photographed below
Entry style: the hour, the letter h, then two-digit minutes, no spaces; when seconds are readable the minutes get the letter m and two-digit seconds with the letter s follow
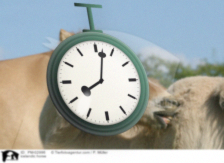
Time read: 8h02
